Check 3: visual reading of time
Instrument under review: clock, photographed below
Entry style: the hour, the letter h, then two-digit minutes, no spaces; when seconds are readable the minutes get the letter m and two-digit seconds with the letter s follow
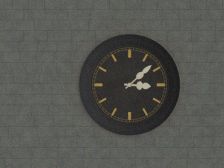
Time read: 3h08
